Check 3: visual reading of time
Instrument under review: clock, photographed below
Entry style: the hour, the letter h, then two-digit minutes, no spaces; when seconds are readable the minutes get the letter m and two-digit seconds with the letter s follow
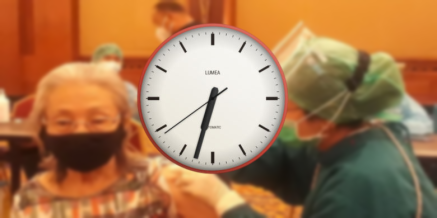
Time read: 6h32m39s
